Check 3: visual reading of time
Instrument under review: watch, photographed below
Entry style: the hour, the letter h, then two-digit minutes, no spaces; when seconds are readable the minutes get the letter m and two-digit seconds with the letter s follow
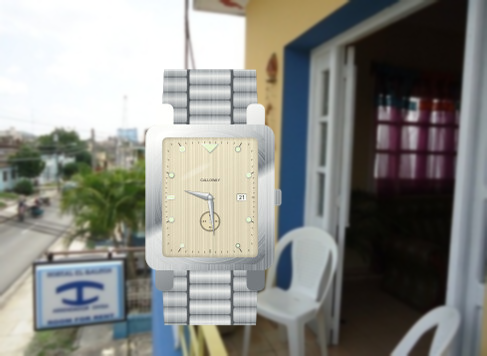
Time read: 9h29
